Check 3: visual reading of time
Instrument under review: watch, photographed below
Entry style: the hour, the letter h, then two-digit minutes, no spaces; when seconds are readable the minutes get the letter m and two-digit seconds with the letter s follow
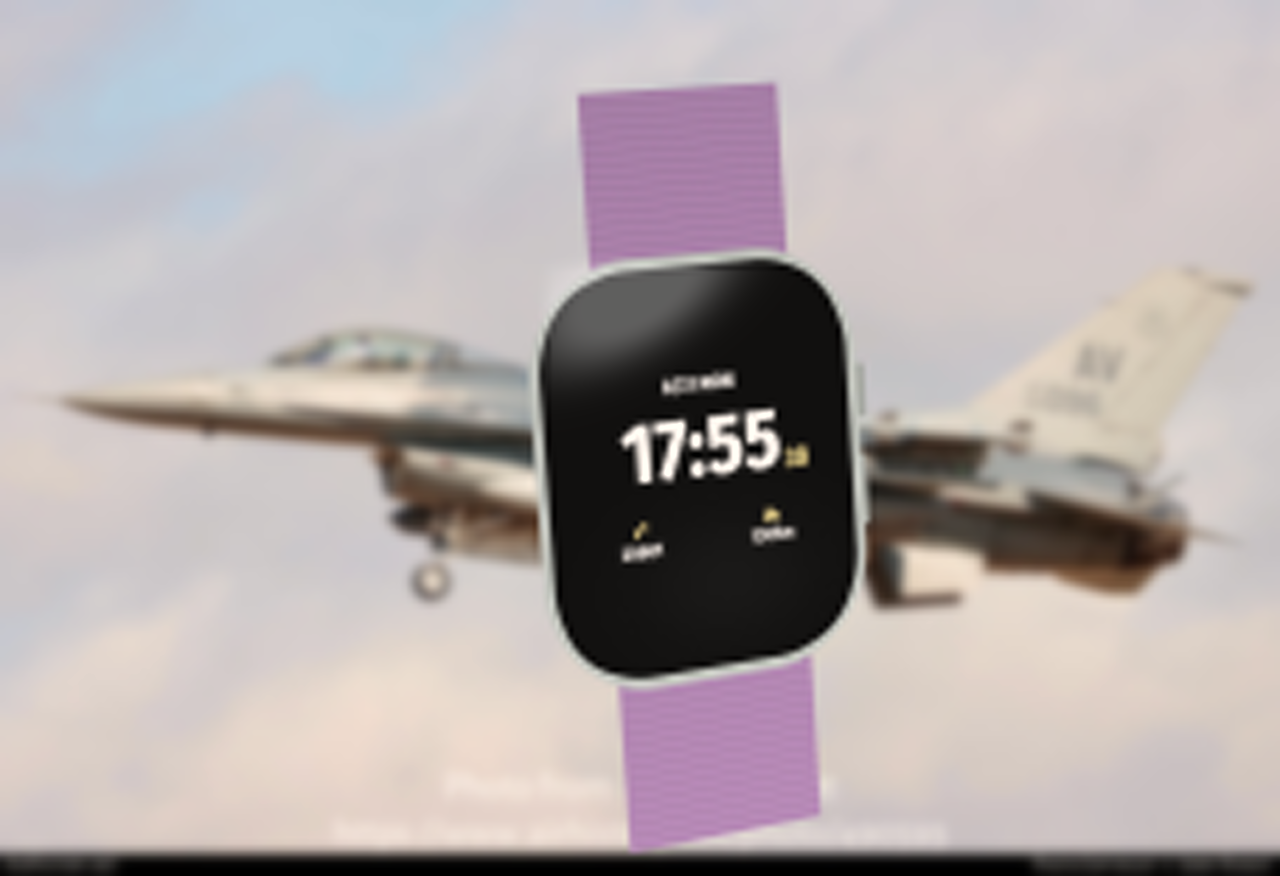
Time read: 17h55
